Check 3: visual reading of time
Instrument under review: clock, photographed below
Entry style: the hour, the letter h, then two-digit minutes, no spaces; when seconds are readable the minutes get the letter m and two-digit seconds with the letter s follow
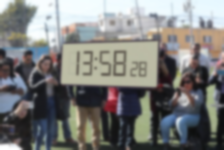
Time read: 13h58m28s
